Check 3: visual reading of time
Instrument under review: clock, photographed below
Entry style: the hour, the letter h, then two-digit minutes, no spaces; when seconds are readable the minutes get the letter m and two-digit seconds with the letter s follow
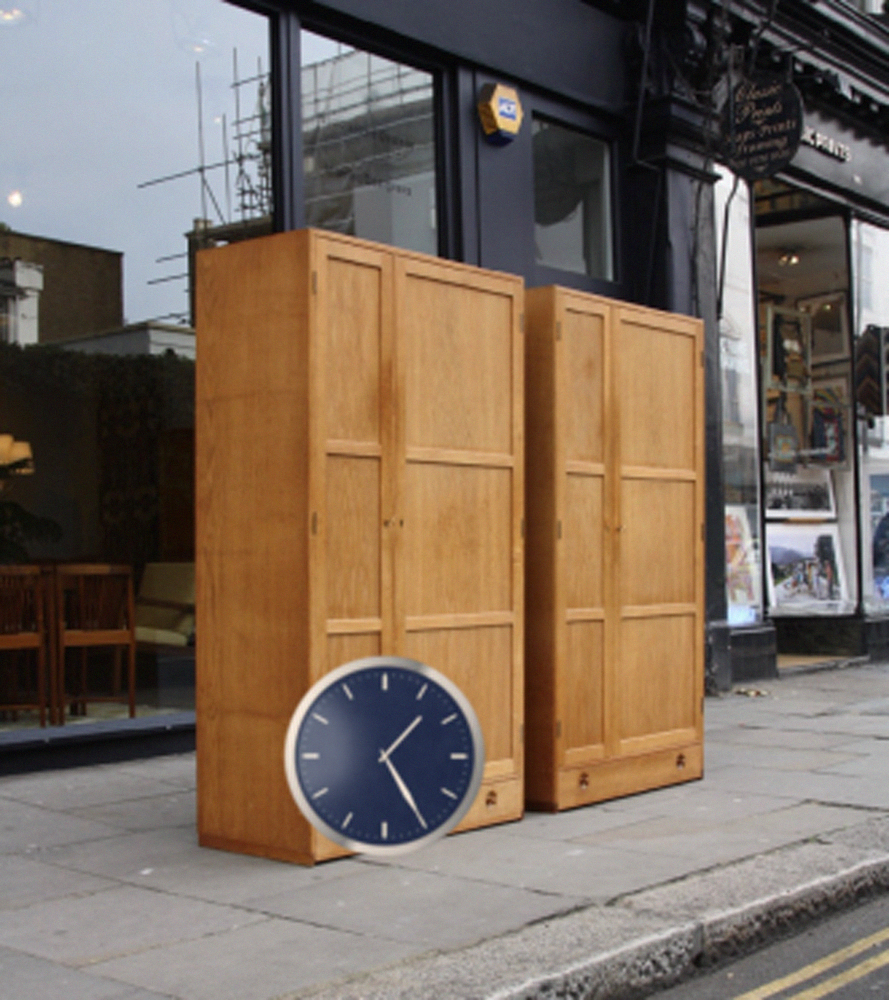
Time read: 1h25
